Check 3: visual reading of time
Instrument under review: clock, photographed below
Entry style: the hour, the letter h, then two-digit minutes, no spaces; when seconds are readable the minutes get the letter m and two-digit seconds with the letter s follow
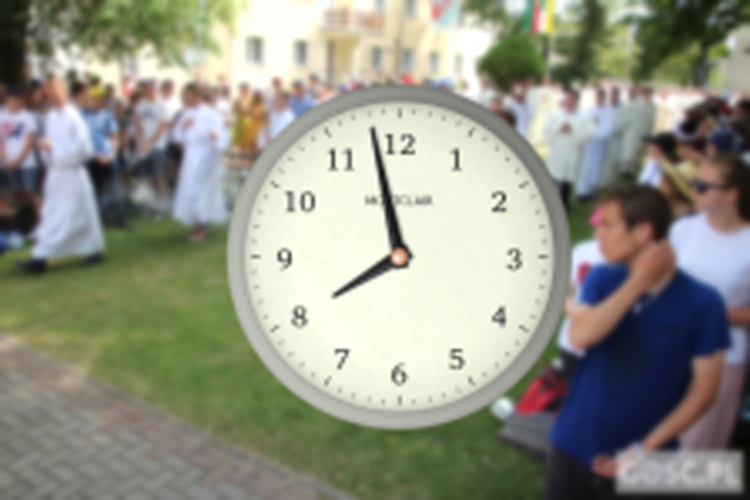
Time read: 7h58
